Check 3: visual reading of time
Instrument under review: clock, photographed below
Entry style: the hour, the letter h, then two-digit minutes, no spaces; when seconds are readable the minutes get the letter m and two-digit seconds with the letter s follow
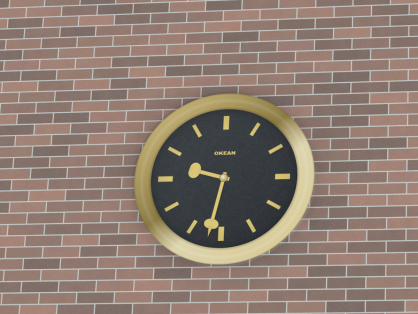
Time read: 9h32
